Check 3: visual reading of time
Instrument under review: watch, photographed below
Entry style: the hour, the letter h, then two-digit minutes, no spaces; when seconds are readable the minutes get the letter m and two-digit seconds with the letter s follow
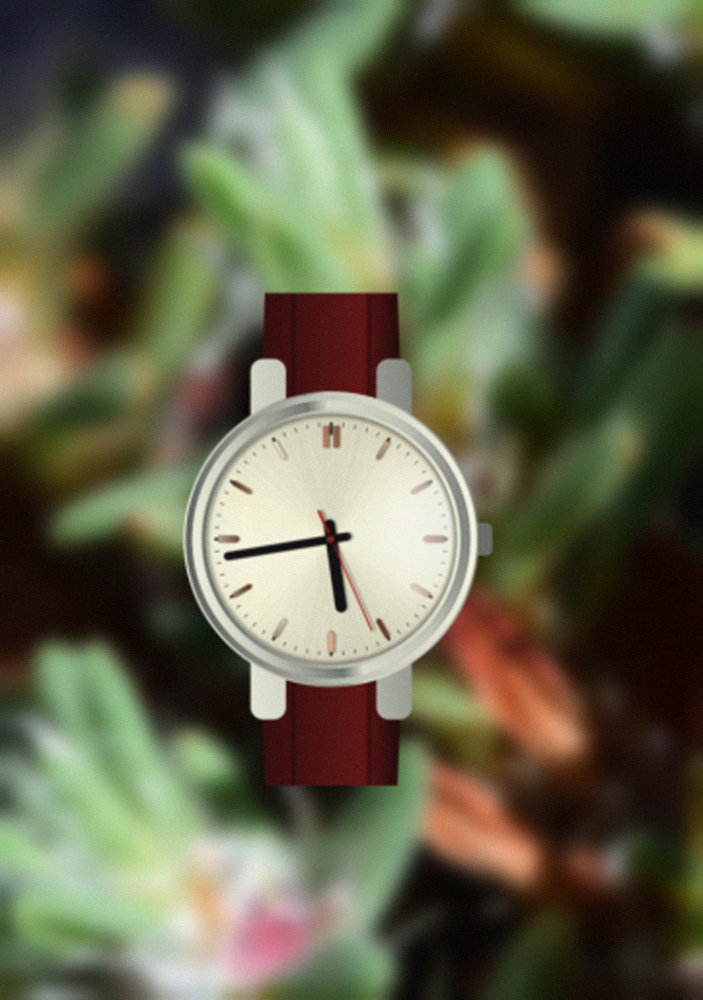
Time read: 5h43m26s
